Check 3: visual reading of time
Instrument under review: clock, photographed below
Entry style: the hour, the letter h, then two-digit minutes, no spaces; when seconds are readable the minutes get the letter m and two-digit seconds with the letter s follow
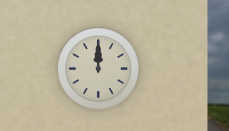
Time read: 12h00
